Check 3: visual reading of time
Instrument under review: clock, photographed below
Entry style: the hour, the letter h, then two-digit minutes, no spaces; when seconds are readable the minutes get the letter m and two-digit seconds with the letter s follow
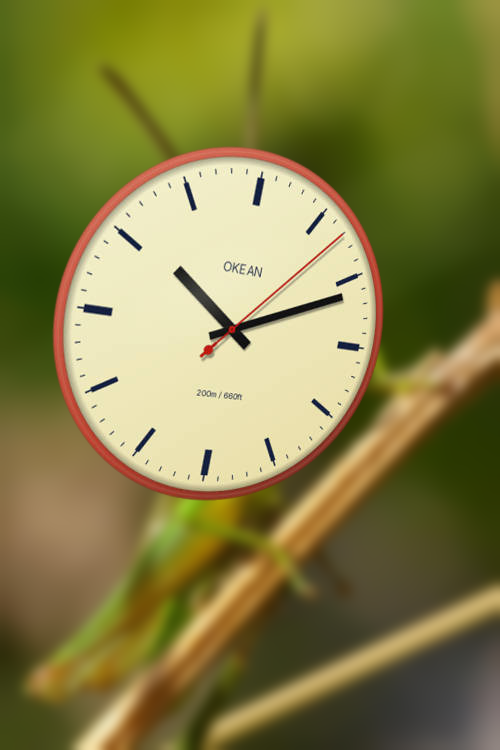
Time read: 10h11m07s
